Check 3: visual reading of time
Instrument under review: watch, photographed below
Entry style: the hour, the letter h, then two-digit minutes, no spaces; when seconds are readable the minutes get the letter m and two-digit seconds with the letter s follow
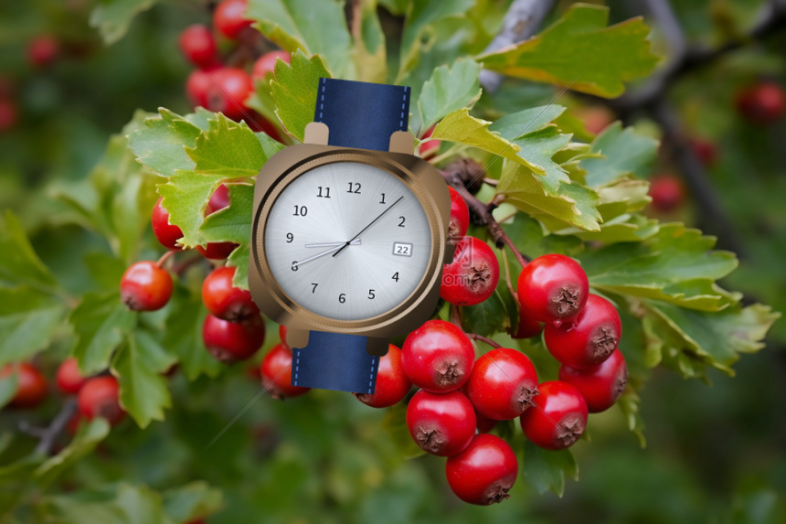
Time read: 8h40m07s
